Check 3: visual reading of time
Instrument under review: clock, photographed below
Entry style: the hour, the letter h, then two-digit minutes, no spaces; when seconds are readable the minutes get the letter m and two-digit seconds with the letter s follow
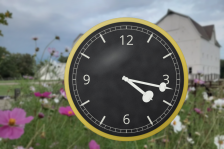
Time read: 4h17
